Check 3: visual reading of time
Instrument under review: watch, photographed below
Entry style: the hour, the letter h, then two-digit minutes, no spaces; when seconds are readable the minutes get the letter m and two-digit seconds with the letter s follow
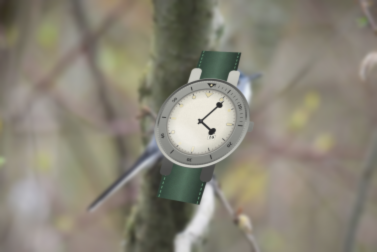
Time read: 4h06
